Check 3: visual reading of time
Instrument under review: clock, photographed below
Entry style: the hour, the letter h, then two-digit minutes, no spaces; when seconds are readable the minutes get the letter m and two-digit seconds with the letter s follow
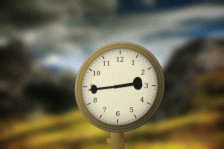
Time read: 2h44
